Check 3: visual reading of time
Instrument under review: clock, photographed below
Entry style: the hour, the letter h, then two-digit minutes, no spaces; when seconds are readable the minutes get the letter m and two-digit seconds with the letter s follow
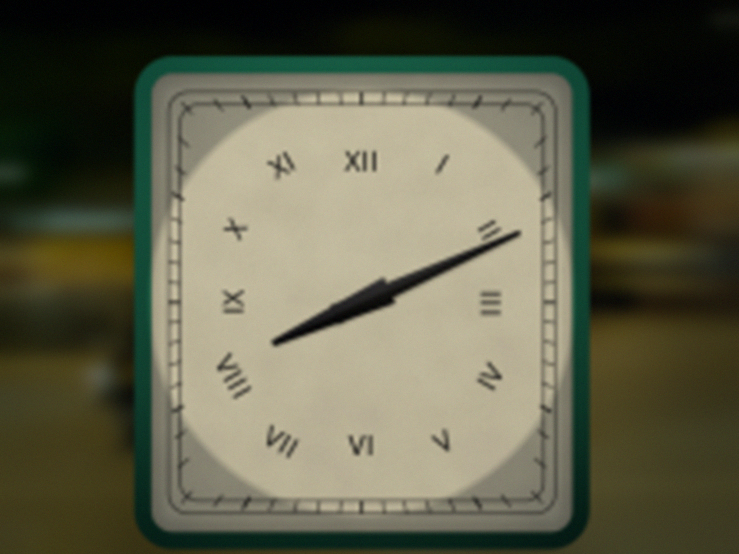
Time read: 8h11
